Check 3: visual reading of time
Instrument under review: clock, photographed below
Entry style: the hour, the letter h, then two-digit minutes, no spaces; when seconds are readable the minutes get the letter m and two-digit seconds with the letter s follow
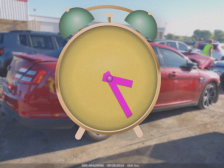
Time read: 3h25
